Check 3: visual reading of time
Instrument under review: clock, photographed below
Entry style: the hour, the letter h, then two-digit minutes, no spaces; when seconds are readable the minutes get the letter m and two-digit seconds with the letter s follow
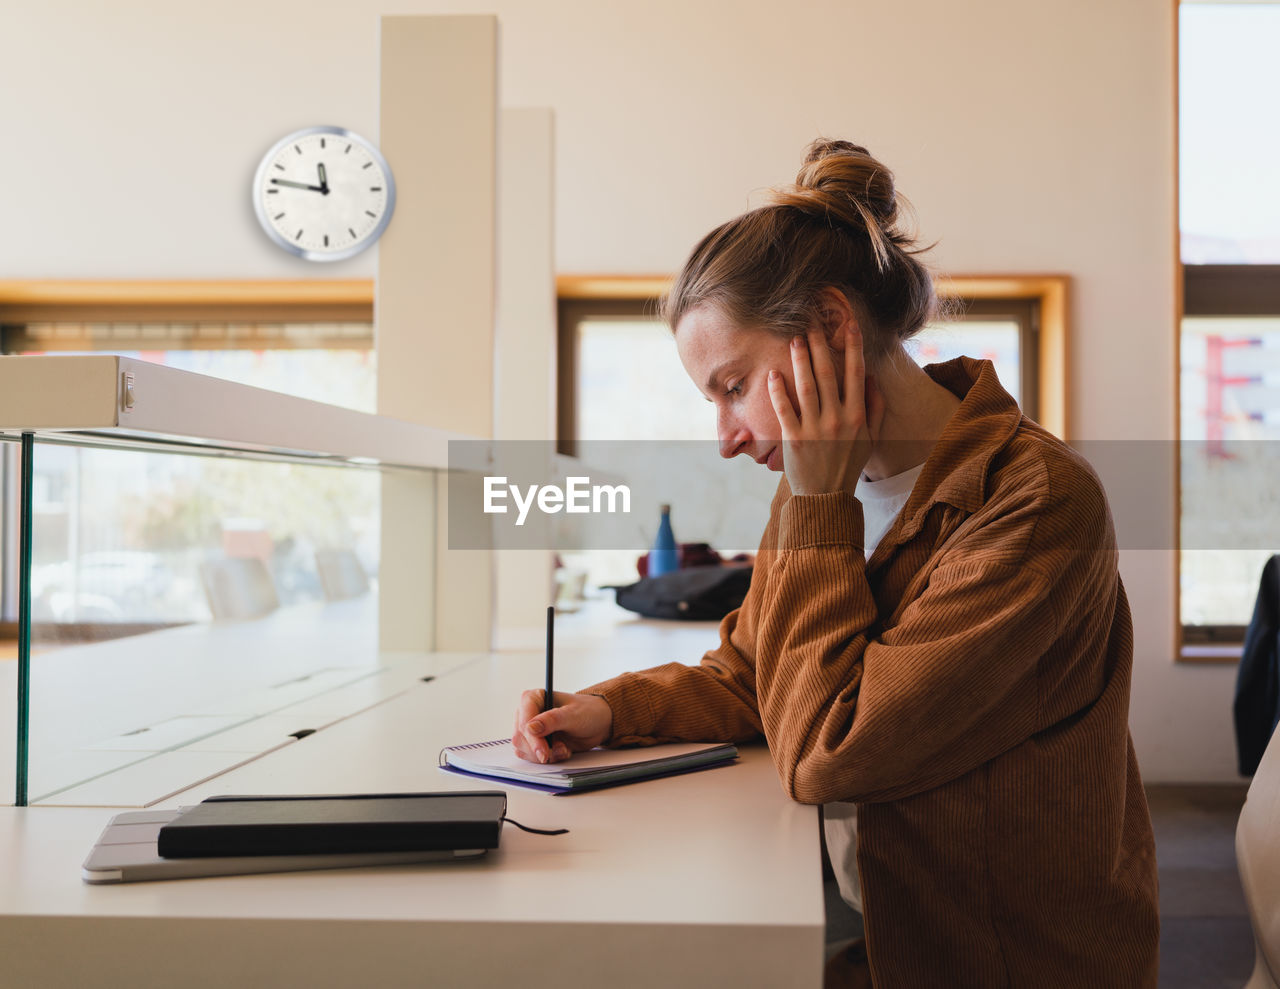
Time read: 11h47
